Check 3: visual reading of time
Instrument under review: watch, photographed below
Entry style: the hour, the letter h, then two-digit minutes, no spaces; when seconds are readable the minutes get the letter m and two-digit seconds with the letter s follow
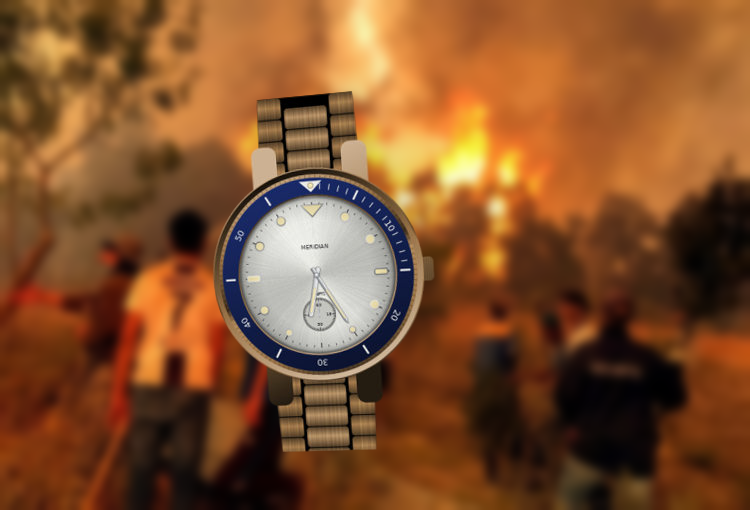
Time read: 6h25
